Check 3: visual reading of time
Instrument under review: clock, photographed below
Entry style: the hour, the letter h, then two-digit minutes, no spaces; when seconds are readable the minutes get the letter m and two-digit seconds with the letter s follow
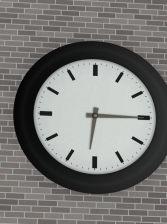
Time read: 6h15
